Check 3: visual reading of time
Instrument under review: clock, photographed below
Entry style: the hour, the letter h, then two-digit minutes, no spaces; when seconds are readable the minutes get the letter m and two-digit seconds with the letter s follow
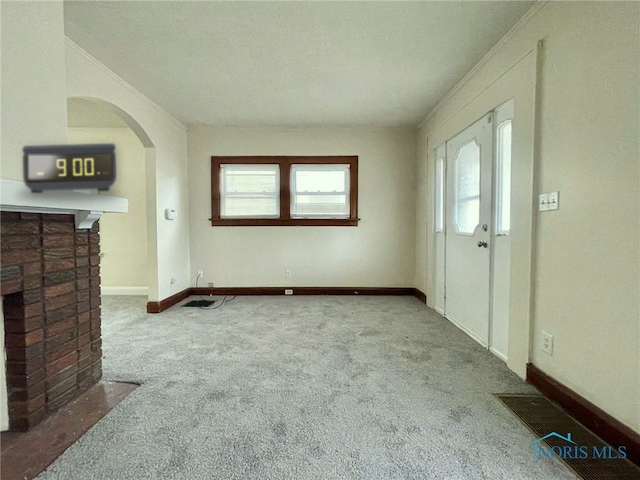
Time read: 9h00
